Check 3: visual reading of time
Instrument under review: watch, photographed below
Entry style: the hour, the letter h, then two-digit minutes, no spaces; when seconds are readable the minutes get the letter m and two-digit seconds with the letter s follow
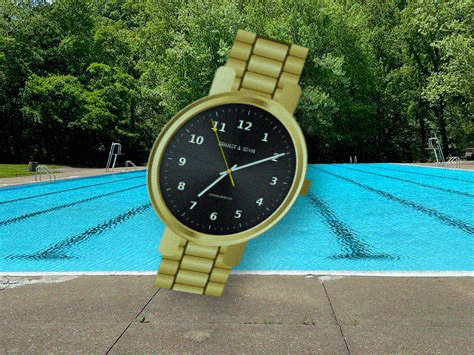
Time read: 7h09m54s
